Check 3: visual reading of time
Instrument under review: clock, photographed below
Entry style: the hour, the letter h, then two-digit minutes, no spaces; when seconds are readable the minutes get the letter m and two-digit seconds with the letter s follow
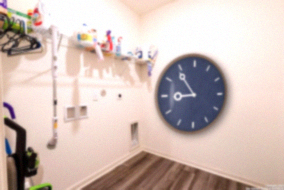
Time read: 8h54
